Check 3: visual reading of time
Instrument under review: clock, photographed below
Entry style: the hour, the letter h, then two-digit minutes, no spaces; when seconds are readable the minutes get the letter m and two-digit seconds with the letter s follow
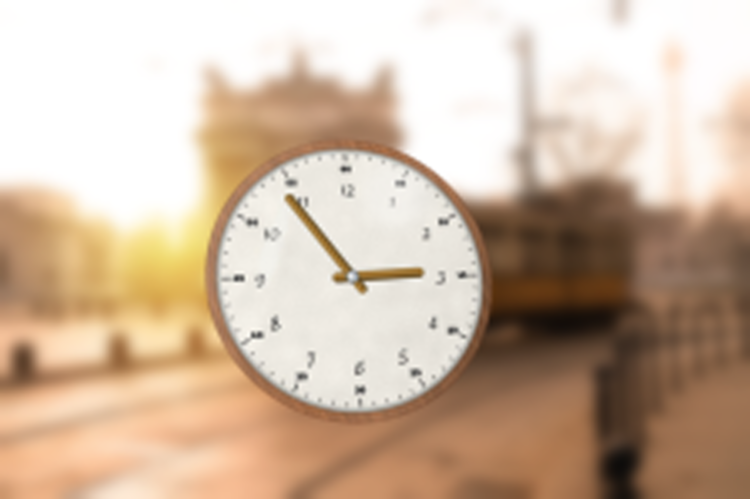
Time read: 2h54
